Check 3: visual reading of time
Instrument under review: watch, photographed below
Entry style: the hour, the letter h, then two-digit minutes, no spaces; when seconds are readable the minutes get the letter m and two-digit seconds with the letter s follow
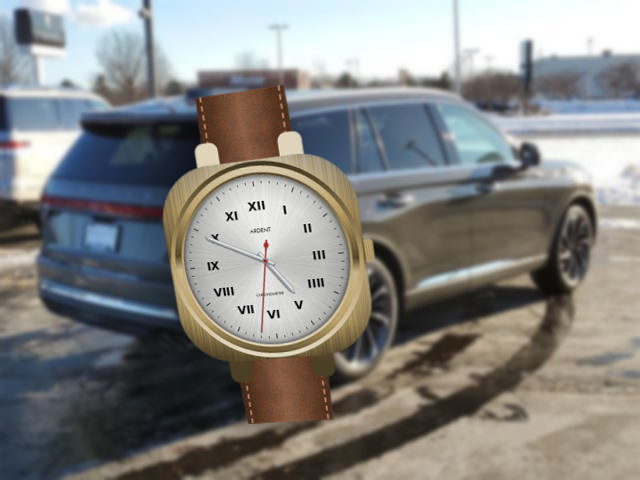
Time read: 4h49m32s
